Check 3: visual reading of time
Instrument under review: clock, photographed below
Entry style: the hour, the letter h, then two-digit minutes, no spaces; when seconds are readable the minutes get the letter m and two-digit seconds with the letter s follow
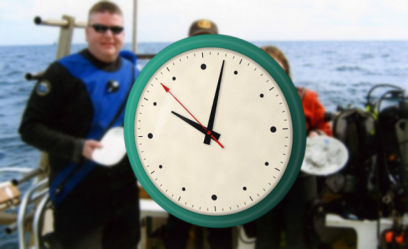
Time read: 10h02m53s
